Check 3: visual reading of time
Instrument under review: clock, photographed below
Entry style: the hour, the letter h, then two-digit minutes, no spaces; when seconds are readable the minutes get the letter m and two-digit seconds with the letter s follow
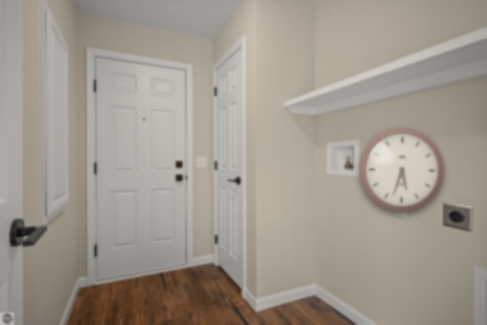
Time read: 5h33
